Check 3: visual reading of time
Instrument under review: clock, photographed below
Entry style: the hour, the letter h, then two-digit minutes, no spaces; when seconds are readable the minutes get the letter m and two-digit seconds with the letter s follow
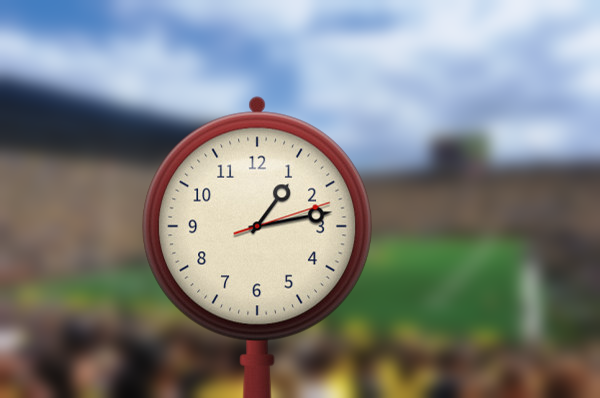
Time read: 1h13m12s
